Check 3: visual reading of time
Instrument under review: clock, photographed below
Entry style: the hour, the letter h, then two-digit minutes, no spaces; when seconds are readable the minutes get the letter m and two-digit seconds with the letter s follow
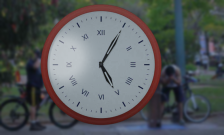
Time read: 5h05
